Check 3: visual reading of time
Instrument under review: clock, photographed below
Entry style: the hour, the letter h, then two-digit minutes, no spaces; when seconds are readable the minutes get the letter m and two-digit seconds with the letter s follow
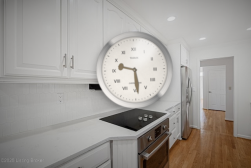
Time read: 9h29
